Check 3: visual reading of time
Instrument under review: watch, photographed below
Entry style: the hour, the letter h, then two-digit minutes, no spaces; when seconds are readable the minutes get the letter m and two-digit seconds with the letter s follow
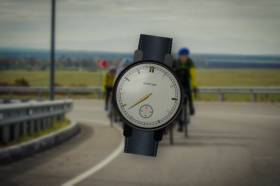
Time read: 7h38
